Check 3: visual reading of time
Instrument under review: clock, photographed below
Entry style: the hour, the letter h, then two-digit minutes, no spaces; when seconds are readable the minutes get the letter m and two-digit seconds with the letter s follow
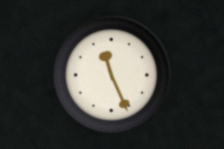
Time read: 11h26
